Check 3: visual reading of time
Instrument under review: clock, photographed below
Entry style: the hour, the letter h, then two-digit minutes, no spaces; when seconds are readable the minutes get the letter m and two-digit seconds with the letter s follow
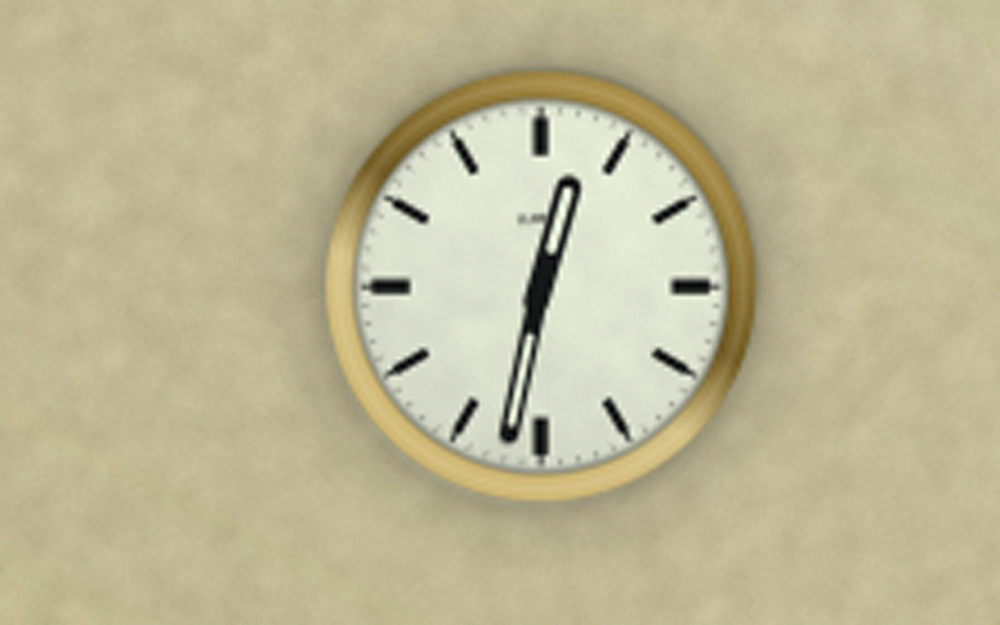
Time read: 12h32
